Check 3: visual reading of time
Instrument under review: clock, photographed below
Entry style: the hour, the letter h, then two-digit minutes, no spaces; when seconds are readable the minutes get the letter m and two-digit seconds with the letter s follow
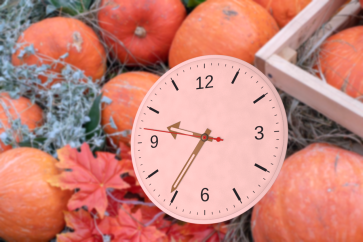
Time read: 9h35m47s
